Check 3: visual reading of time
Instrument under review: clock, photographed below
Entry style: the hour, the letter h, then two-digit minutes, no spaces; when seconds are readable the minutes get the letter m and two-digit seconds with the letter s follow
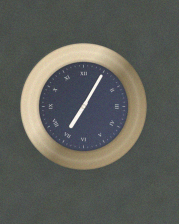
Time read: 7h05
